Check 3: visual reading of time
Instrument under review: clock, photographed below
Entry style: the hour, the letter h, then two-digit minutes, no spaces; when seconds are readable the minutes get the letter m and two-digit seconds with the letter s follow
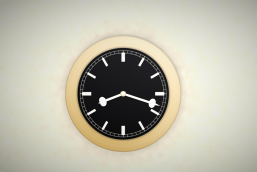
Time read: 8h18
